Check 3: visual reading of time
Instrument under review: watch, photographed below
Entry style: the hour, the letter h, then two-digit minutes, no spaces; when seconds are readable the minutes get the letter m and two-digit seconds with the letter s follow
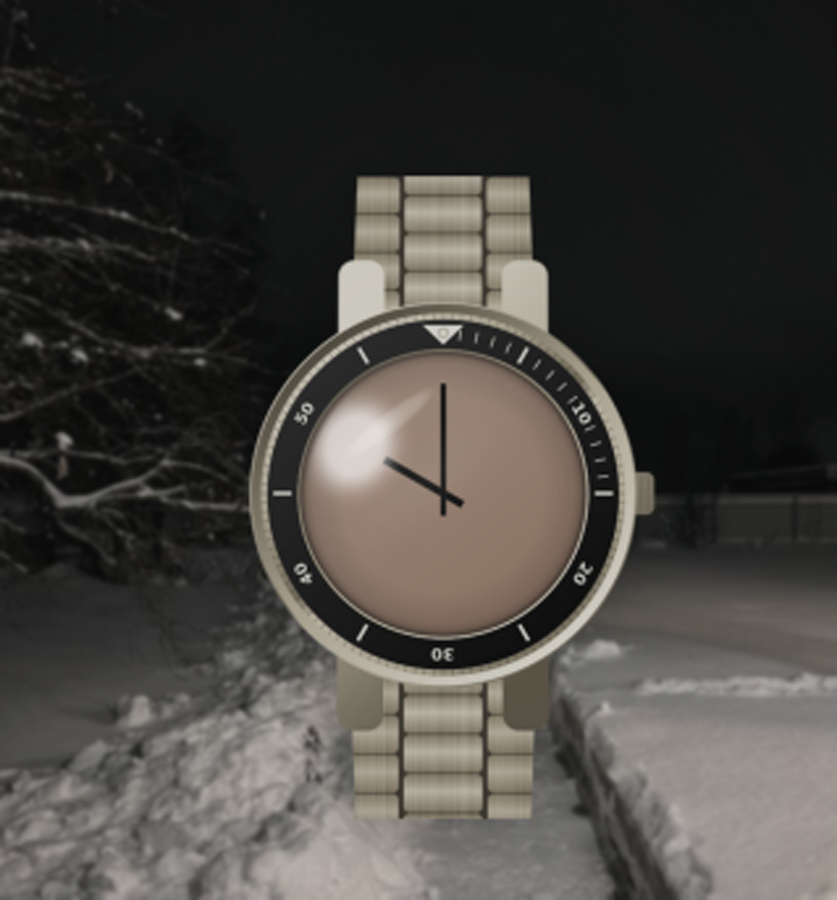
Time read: 10h00
